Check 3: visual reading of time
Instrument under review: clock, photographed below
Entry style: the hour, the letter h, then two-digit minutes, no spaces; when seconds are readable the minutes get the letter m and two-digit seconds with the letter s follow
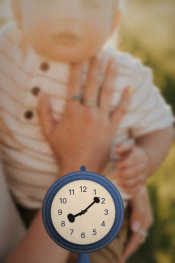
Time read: 8h08
